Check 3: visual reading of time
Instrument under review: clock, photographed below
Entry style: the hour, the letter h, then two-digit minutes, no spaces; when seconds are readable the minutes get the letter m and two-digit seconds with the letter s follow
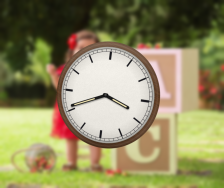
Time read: 3h41
